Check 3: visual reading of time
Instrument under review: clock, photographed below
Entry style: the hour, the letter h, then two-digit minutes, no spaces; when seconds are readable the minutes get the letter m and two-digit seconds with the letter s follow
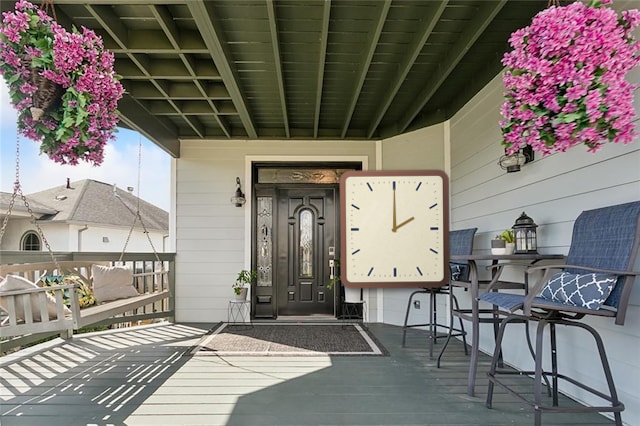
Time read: 2h00
